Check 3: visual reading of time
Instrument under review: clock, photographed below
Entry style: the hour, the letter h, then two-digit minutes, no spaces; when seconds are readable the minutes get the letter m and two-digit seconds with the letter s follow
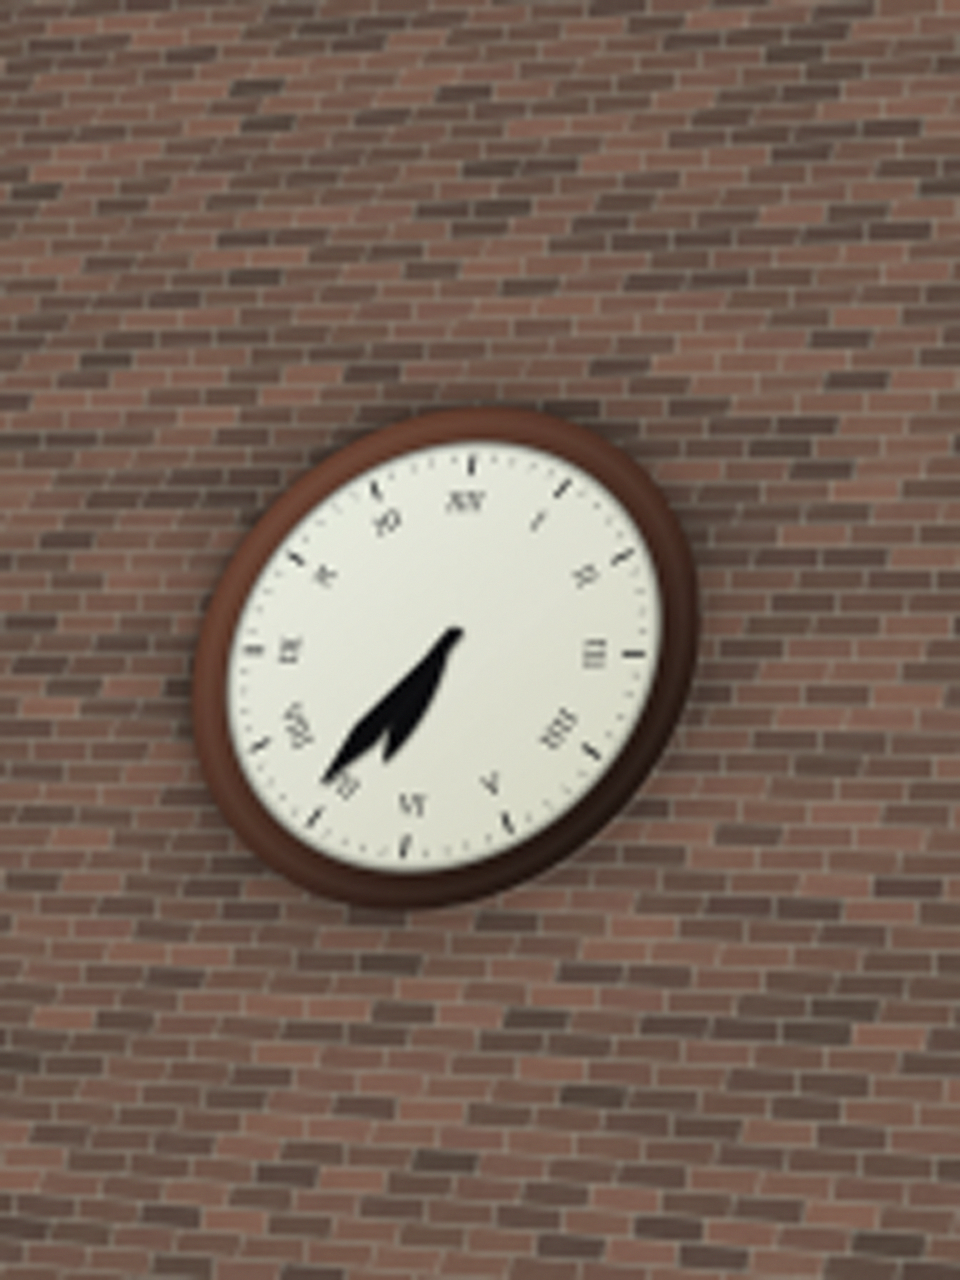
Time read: 6h36
